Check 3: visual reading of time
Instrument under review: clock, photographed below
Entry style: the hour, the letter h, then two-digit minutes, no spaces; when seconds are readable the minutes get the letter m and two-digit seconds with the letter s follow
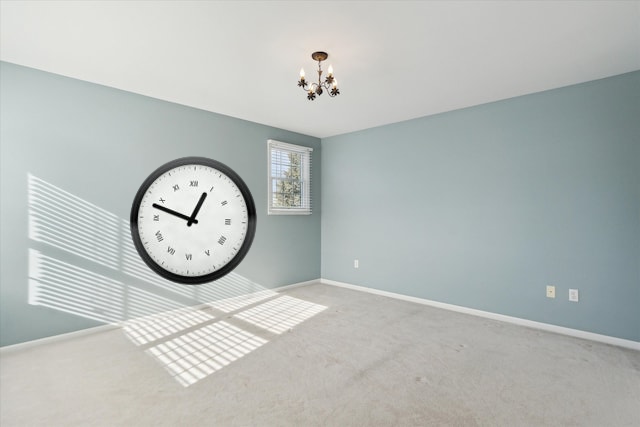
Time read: 12h48
